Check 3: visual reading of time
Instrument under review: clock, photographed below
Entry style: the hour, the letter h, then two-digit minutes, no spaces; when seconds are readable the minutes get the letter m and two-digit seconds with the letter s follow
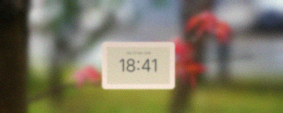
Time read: 18h41
